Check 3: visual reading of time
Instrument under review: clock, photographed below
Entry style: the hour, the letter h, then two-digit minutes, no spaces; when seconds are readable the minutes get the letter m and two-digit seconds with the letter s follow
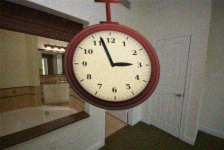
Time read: 2h57
